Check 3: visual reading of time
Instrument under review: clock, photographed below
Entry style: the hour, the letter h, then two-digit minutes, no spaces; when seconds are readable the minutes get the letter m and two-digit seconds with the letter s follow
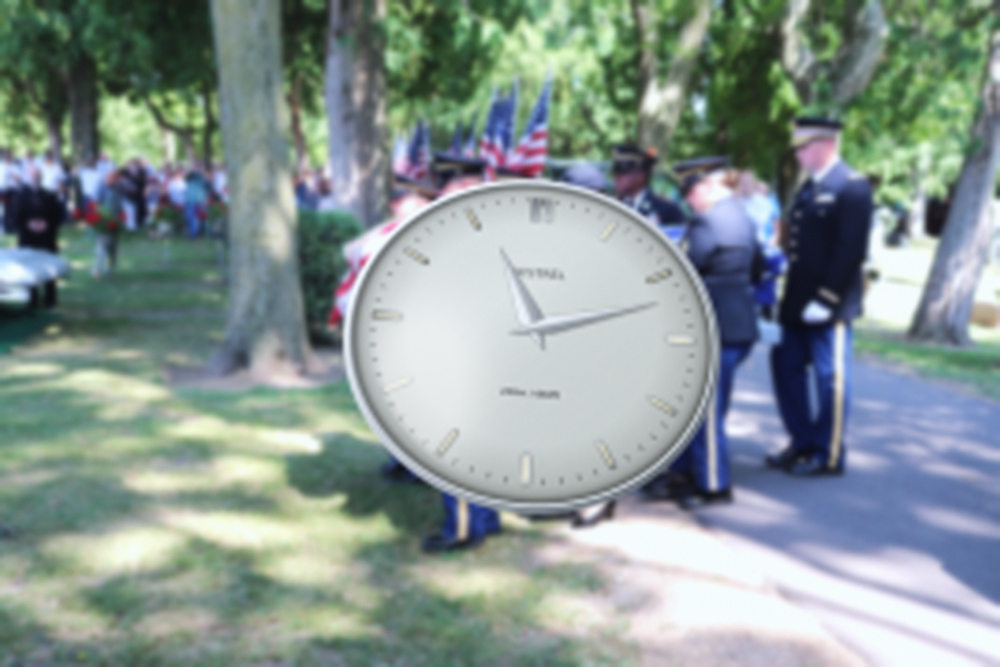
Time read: 11h12
